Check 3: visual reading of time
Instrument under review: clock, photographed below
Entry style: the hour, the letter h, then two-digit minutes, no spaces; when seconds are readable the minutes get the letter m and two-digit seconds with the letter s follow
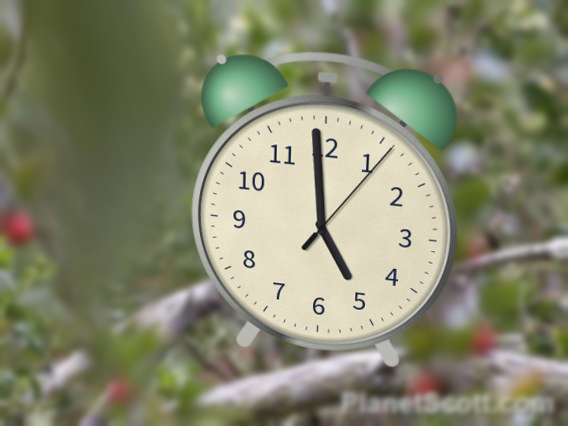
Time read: 4h59m06s
